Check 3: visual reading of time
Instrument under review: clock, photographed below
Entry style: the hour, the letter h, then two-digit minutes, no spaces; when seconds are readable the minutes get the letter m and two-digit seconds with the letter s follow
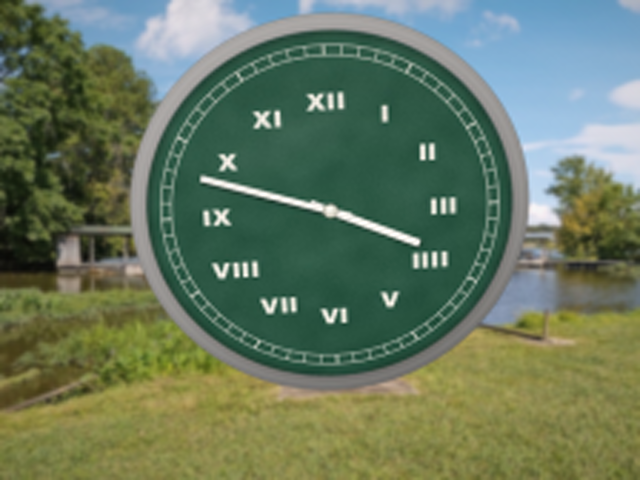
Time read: 3h48
